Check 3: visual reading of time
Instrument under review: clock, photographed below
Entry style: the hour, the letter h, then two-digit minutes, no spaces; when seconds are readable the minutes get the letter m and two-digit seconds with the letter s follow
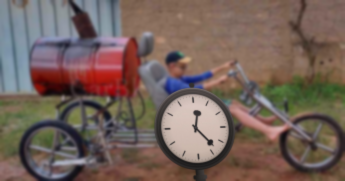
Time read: 12h23
